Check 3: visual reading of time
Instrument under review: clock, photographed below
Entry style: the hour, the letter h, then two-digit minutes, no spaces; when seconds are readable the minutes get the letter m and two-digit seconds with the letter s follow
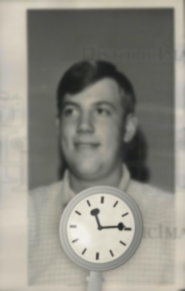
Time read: 11h14
